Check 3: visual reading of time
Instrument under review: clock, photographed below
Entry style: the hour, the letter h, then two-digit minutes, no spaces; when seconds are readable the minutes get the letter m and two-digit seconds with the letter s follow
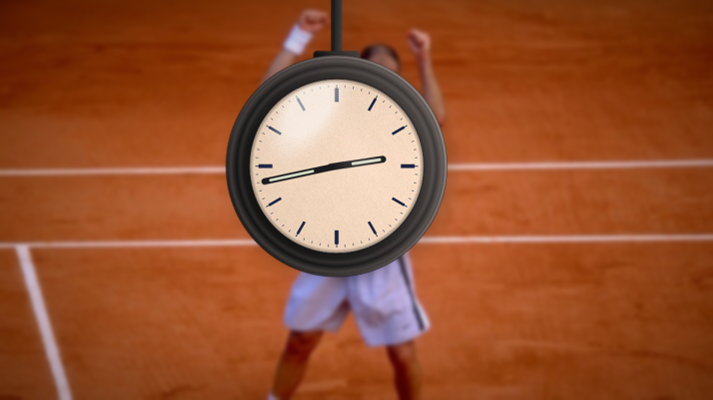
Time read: 2h43
